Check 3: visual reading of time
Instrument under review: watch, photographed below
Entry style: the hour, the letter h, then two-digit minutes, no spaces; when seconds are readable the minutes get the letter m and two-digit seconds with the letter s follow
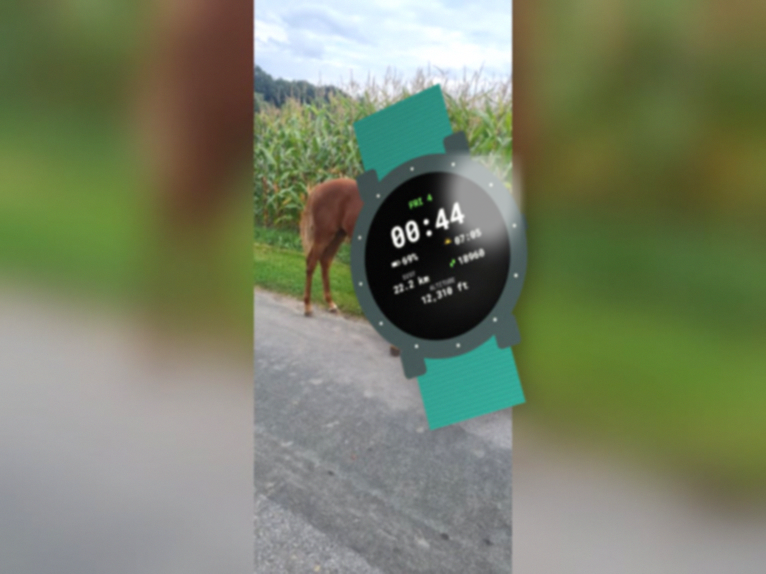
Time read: 0h44
